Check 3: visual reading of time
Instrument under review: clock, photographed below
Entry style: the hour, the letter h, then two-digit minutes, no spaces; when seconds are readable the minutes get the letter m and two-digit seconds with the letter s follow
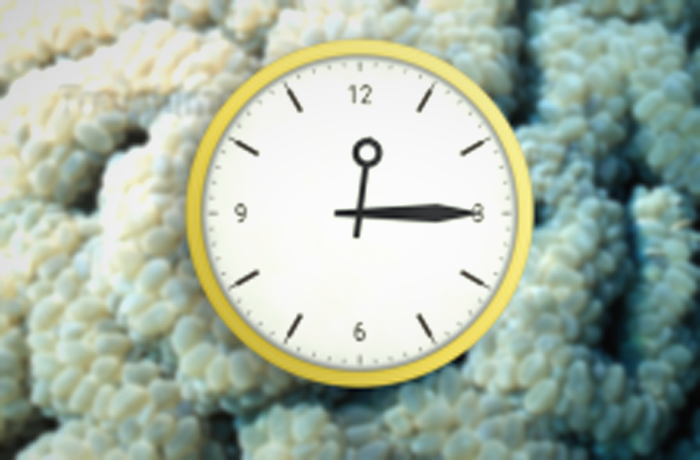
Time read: 12h15
